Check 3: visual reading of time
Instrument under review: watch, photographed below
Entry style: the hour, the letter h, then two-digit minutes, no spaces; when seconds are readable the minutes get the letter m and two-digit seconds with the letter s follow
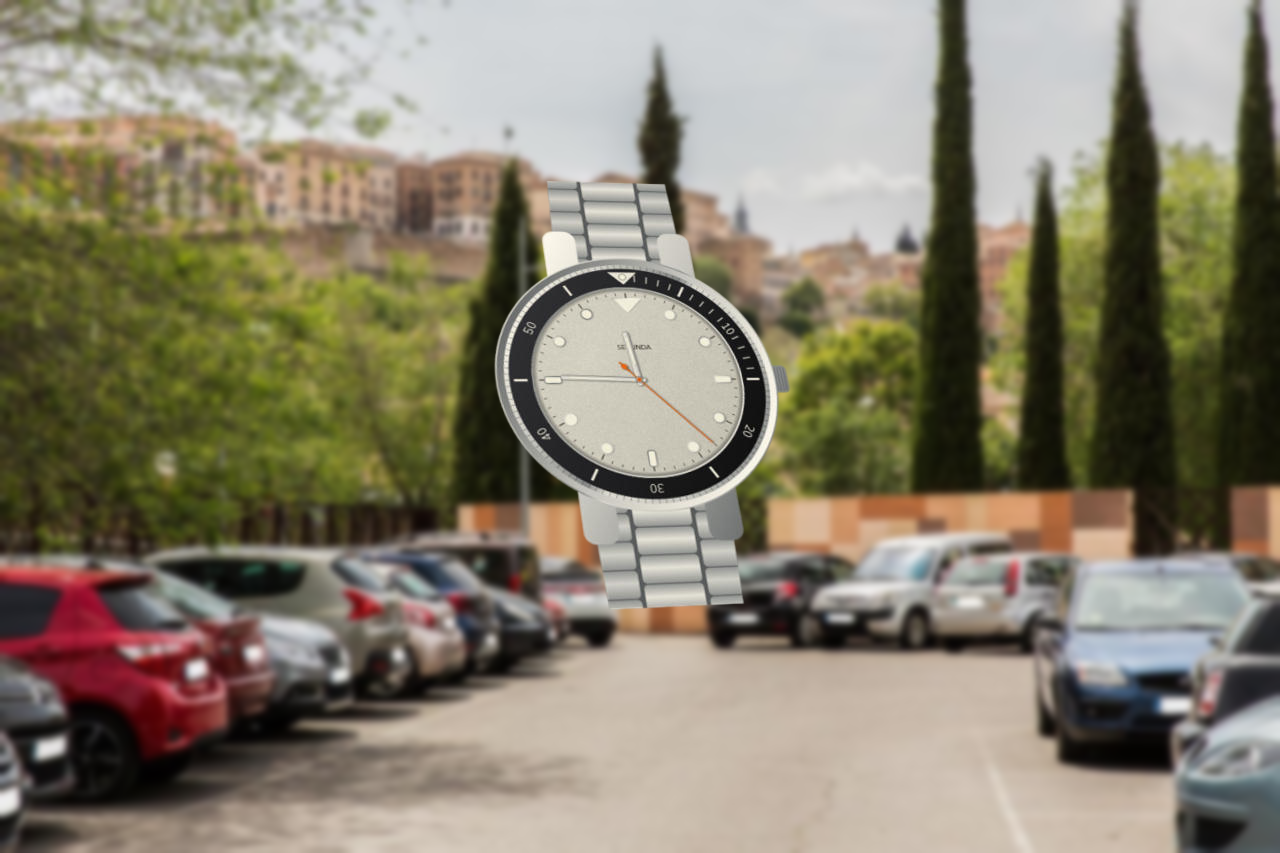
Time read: 11h45m23s
